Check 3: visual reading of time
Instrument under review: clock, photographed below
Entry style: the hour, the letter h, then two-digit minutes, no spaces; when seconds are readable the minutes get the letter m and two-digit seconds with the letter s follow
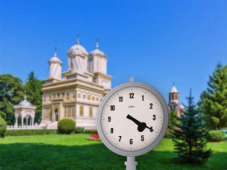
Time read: 4h20
